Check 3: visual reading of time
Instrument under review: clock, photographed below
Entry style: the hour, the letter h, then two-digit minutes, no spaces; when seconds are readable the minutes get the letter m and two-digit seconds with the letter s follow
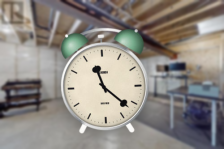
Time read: 11h22
